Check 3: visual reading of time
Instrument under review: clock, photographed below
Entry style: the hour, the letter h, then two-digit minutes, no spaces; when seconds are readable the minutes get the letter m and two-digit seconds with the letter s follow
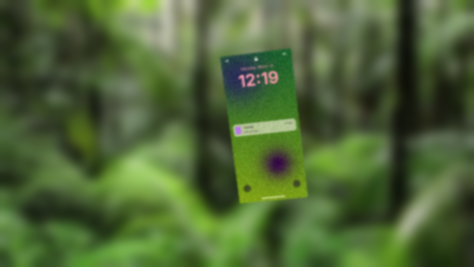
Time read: 12h19
